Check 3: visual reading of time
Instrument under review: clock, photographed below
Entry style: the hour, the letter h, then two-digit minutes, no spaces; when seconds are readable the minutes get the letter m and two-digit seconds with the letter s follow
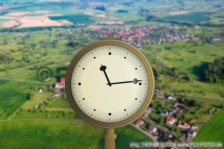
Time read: 11h14
